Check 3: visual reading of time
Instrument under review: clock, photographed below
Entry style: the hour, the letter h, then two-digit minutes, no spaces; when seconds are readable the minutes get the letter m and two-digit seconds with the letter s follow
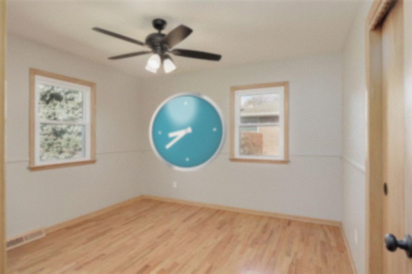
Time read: 8h39
